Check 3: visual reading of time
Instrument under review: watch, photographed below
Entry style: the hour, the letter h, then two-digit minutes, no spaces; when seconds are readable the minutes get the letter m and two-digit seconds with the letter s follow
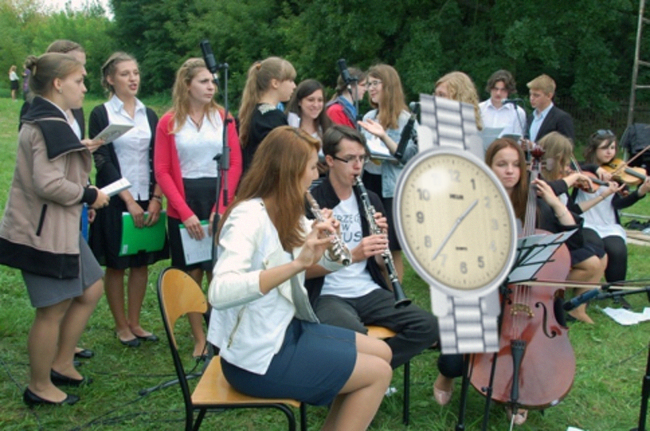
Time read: 1h37
